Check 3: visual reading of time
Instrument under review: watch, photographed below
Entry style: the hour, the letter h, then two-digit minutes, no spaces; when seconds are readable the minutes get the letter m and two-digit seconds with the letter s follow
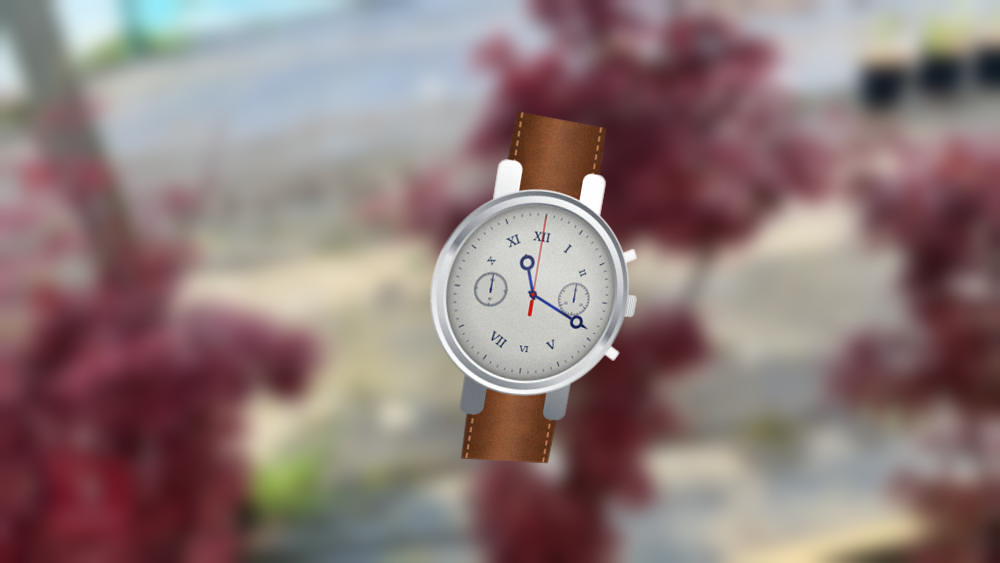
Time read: 11h19
